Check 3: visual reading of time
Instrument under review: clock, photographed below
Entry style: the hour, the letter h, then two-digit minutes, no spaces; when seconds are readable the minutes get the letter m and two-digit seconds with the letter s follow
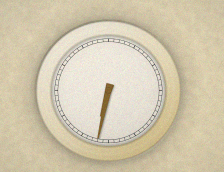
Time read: 6h32
